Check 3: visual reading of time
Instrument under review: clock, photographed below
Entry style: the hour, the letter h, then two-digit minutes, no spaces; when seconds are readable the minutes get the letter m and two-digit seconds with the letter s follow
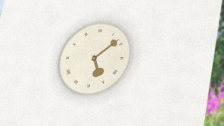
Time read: 5h08
